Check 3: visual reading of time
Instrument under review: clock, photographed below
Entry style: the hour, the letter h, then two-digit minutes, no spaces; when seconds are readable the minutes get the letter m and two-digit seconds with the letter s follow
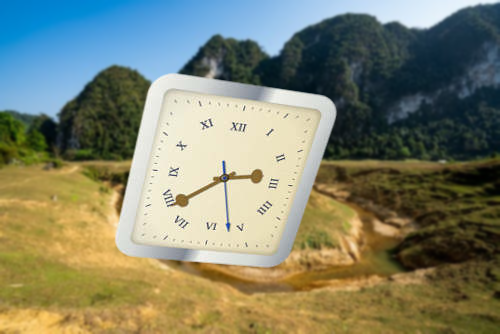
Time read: 2h38m27s
